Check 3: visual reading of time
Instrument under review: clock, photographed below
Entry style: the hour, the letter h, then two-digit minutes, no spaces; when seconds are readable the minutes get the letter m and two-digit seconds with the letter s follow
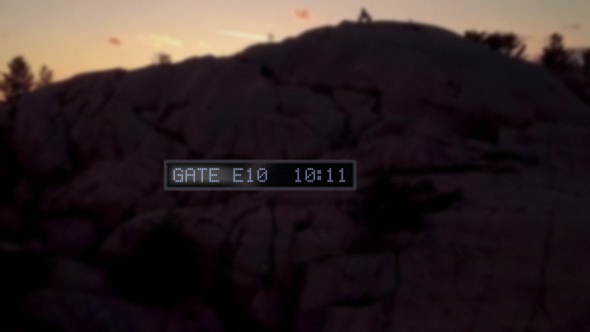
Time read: 10h11
